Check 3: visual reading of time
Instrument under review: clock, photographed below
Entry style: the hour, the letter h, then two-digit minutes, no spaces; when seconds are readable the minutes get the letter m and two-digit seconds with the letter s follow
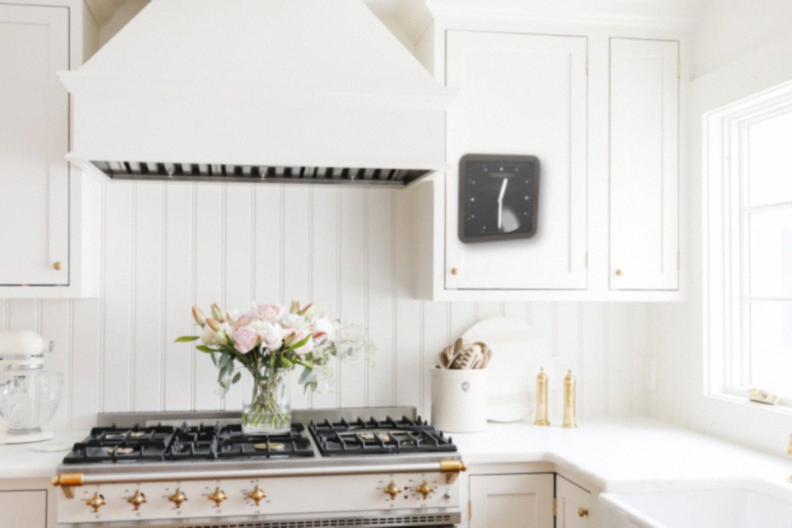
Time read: 12h30
